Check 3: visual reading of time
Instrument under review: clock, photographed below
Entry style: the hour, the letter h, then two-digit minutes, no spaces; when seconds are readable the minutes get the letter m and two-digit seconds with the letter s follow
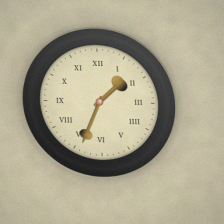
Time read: 1h34
